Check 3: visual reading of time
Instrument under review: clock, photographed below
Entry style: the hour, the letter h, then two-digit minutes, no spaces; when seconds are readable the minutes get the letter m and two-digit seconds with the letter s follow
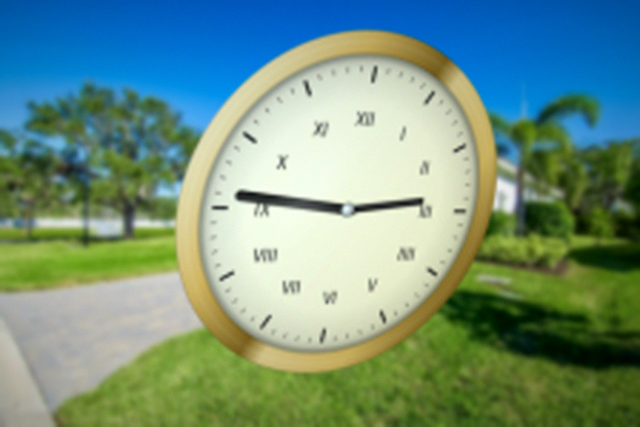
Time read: 2h46
